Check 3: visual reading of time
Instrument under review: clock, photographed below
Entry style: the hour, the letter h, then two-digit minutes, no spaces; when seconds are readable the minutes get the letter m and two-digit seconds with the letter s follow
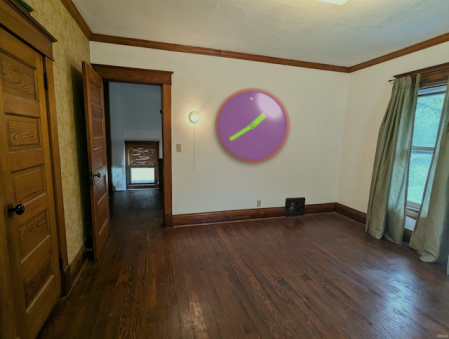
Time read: 1h40
